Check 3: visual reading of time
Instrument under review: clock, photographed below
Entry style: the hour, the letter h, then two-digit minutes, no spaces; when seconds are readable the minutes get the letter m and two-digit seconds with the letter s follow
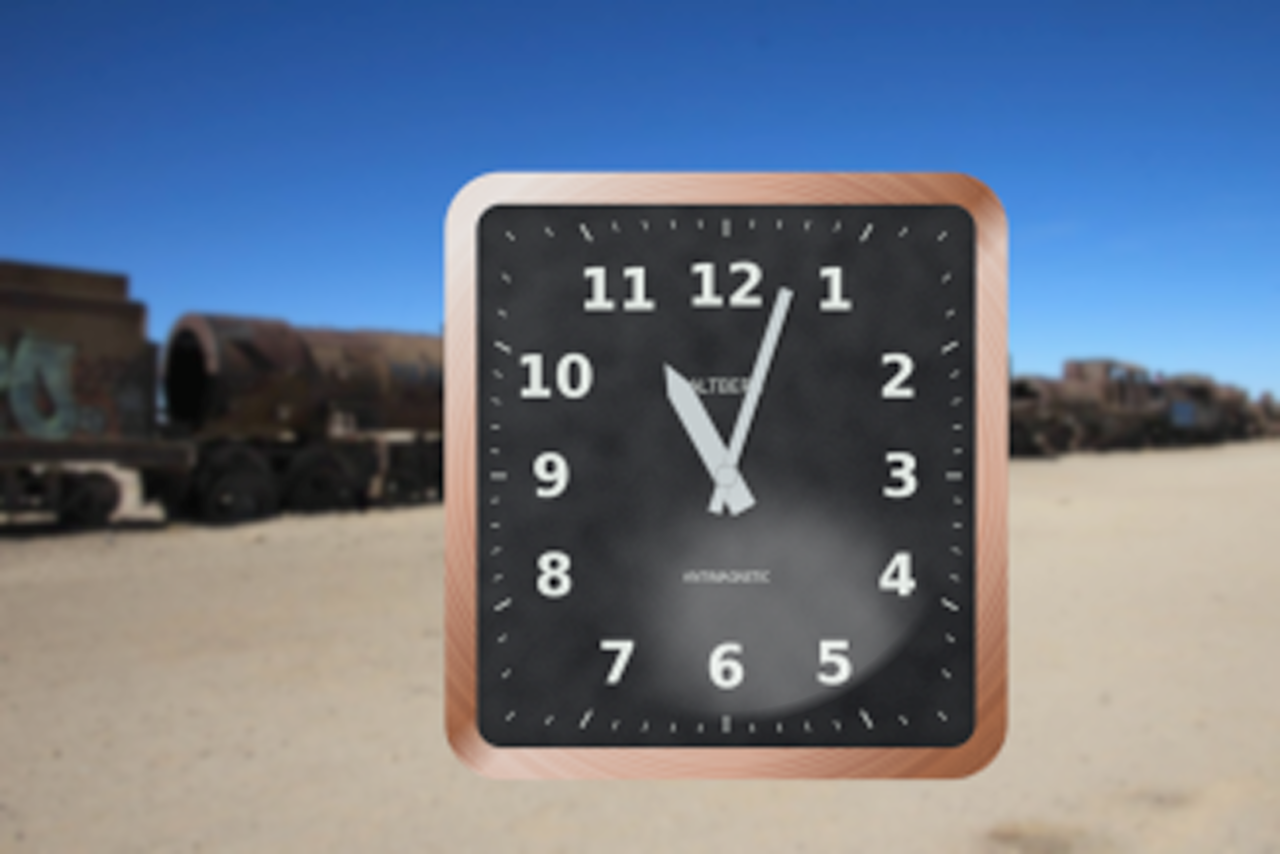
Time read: 11h03
